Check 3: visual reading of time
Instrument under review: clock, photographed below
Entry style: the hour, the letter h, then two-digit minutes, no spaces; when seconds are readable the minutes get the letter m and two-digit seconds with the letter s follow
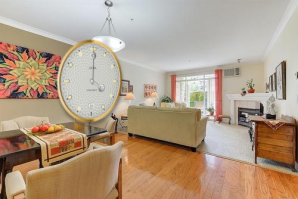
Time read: 4h00
